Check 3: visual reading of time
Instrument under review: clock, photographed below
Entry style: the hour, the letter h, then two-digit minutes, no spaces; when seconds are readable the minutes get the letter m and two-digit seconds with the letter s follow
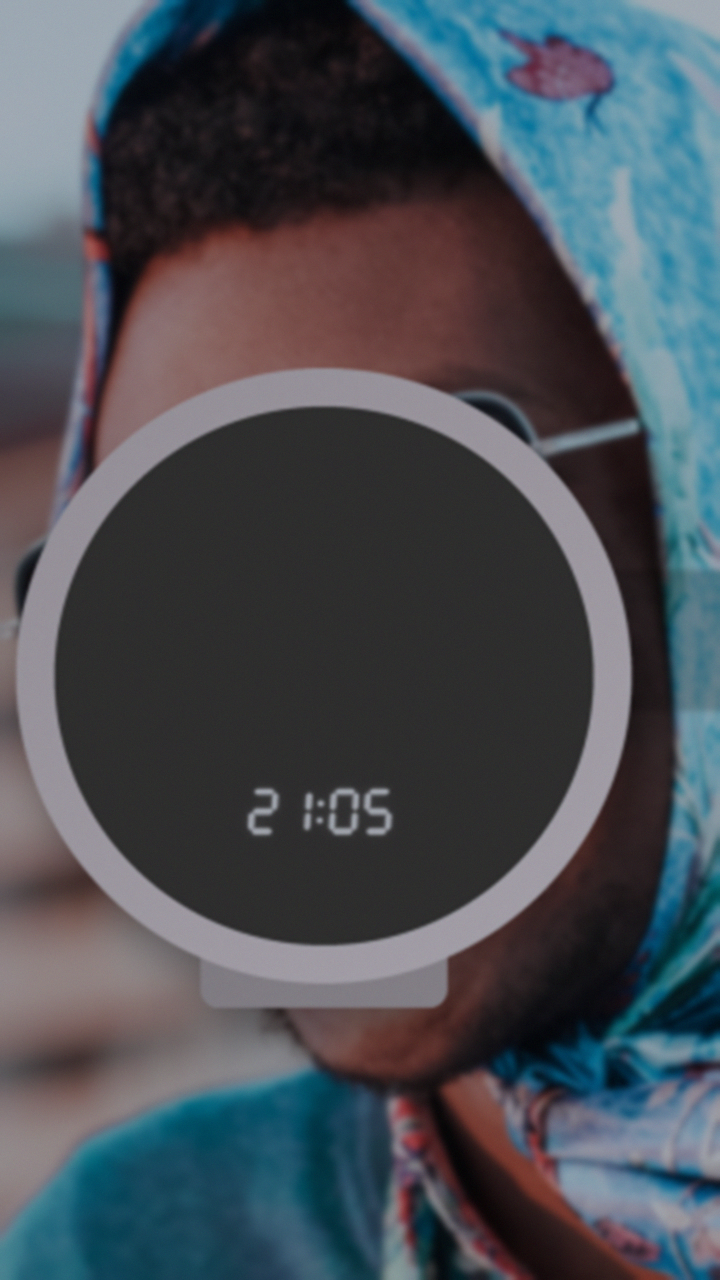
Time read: 21h05
